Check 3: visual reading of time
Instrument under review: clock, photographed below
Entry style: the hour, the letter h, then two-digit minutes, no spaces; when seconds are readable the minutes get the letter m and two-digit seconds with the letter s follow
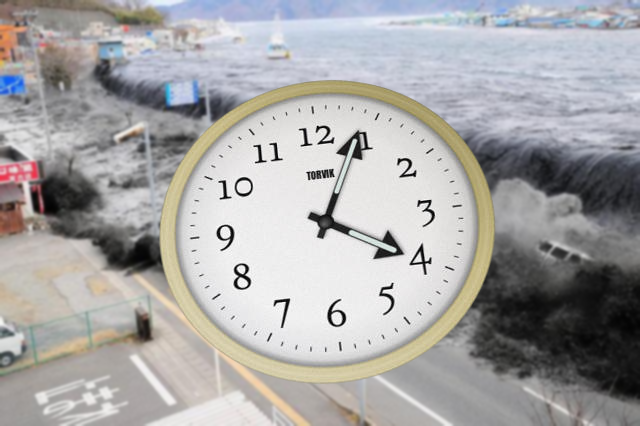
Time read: 4h04
